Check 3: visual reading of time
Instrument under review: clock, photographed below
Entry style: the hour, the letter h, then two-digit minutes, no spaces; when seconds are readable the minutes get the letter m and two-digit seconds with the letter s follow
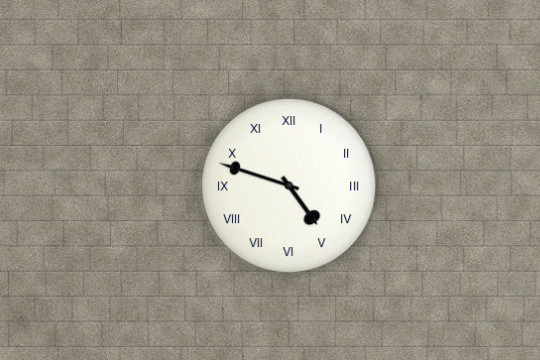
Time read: 4h48
